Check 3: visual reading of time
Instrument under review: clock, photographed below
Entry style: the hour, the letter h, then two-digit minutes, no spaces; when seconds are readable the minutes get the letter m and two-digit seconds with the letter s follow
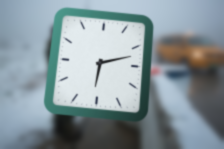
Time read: 6h12
